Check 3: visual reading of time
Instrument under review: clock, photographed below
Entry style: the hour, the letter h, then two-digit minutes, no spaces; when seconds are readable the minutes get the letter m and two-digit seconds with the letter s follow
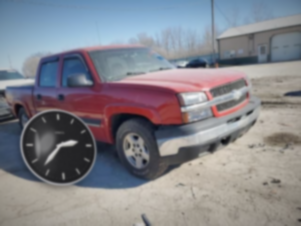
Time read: 2h37
